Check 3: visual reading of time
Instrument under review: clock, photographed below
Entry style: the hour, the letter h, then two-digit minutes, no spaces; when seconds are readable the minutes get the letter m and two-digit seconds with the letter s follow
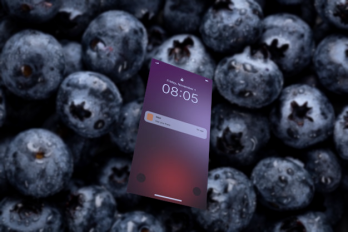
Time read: 8h05
